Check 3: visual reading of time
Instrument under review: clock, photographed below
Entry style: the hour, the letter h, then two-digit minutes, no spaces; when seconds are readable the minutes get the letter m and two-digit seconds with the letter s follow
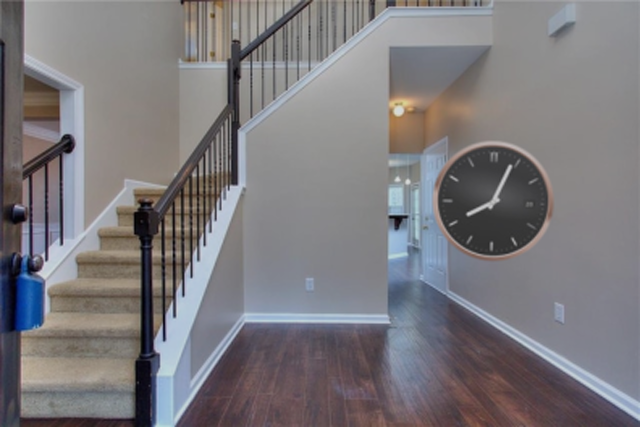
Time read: 8h04
